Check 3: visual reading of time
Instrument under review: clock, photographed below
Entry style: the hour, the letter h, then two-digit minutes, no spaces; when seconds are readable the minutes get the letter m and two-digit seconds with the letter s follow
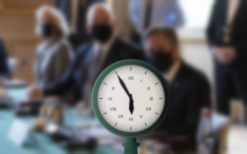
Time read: 5h55
